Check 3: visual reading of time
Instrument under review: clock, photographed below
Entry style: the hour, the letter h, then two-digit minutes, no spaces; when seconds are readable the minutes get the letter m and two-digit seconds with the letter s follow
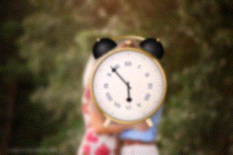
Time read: 5h53
